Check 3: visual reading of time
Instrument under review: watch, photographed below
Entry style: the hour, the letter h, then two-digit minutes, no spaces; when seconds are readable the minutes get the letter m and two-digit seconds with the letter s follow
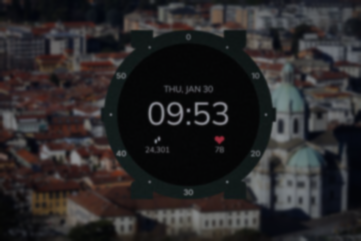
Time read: 9h53
